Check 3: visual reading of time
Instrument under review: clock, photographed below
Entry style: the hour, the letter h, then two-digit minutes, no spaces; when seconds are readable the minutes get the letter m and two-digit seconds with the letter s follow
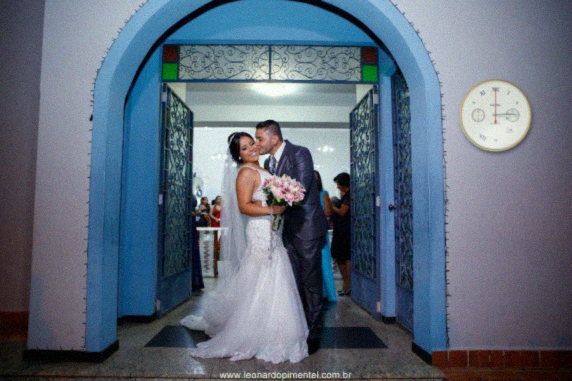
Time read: 3h15
